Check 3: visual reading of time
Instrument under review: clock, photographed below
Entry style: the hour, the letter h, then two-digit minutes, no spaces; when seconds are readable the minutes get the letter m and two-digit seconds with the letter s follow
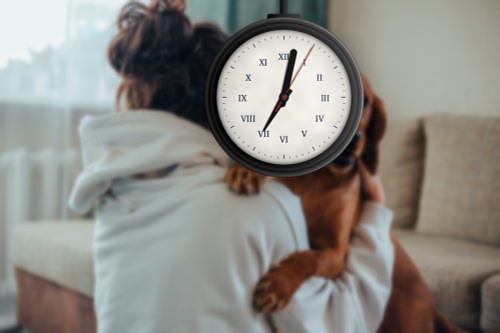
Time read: 7h02m05s
